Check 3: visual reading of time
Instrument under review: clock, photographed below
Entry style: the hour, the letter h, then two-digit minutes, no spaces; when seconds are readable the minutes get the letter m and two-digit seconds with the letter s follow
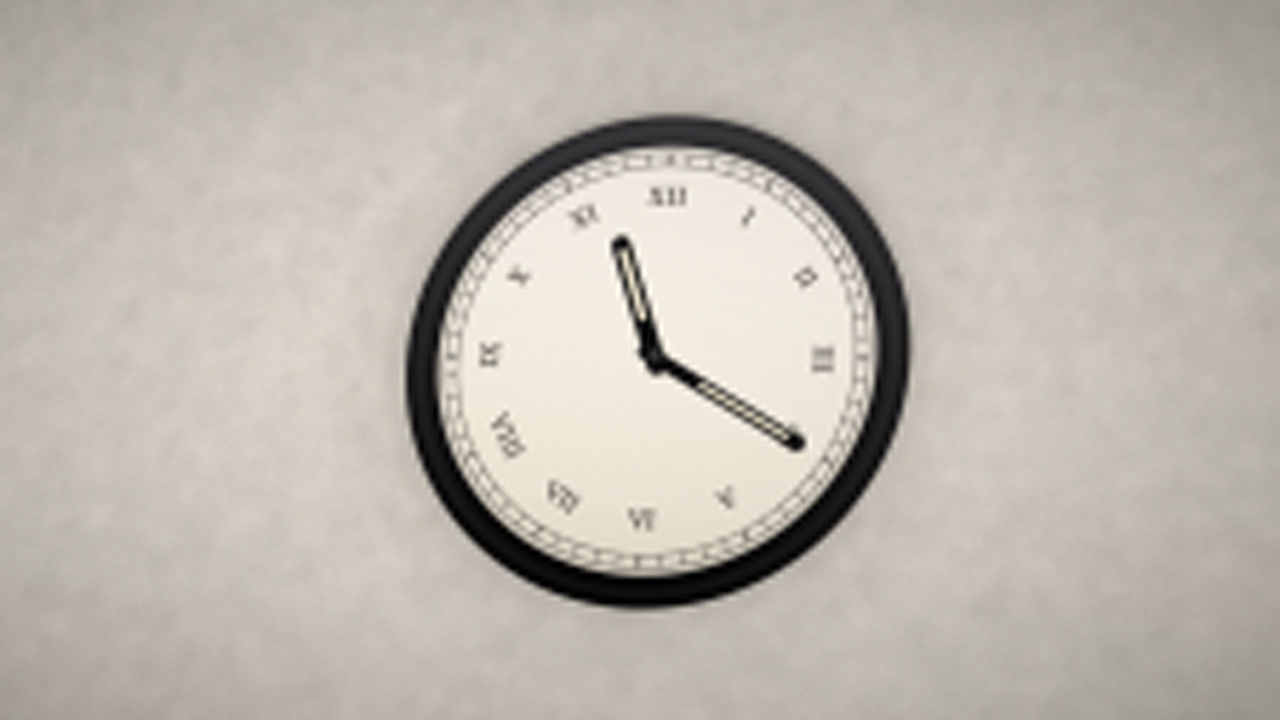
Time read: 11h20
